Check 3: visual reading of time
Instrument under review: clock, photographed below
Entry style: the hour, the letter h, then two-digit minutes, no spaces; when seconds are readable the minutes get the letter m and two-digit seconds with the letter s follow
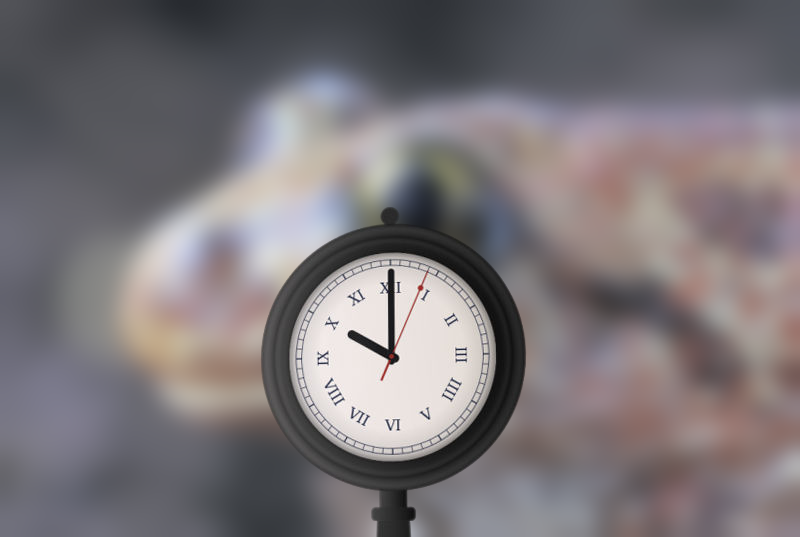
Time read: 10h00m04s
